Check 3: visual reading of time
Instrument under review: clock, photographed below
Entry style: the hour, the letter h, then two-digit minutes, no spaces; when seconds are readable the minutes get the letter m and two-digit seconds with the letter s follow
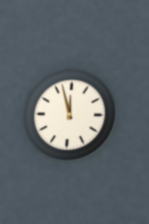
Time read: 11h57
